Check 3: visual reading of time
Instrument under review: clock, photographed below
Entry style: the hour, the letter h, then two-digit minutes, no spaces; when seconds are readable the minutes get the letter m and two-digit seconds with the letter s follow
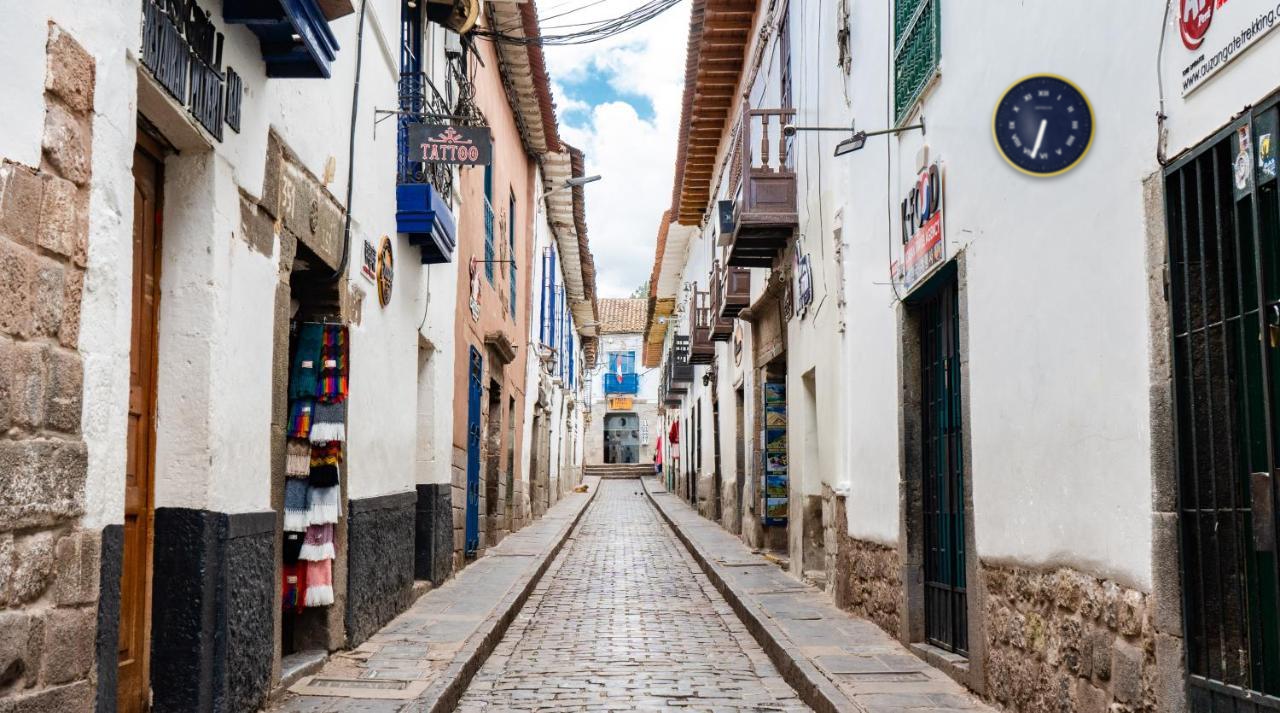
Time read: 6h33
